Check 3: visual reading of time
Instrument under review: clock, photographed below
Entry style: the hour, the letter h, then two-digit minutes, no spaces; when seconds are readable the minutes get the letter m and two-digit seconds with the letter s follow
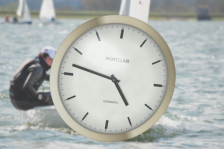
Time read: 4h47
